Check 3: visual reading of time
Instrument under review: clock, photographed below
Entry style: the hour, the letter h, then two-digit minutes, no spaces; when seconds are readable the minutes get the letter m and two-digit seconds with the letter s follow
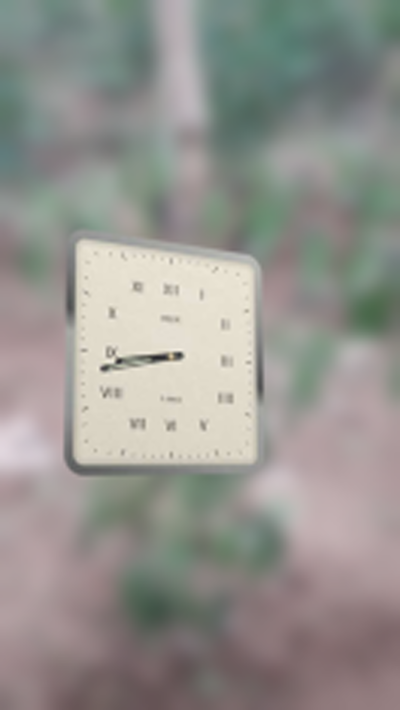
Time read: 8h43
